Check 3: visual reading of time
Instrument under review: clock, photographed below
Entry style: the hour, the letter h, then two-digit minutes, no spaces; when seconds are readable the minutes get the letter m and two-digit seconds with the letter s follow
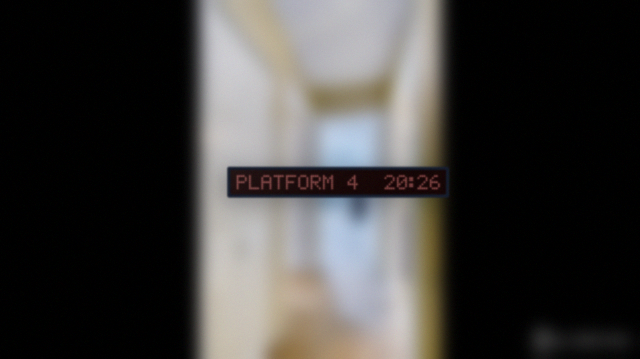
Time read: 20h26
